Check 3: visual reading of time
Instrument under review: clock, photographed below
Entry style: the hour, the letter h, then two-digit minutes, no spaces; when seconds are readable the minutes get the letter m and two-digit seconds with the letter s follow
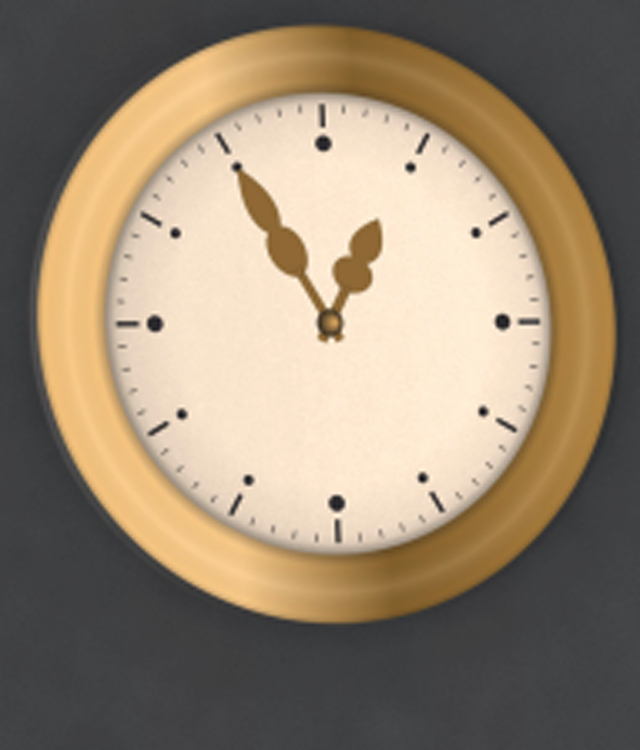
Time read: 12h55
